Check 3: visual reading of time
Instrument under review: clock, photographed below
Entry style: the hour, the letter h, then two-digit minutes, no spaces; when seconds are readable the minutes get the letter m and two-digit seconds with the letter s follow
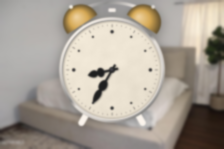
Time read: 8h35
